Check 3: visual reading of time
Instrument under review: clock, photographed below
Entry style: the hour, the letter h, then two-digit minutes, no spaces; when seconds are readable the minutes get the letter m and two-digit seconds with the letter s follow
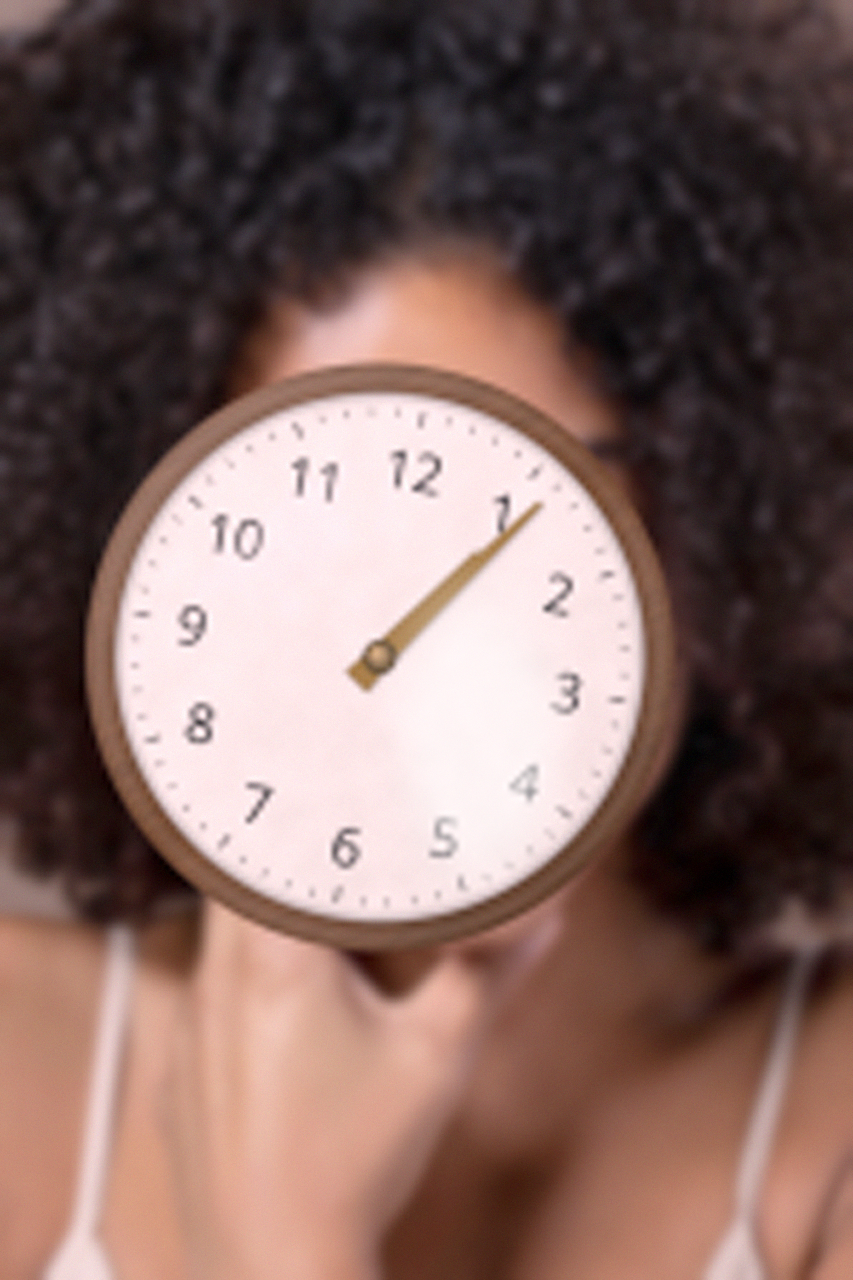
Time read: 1h06
